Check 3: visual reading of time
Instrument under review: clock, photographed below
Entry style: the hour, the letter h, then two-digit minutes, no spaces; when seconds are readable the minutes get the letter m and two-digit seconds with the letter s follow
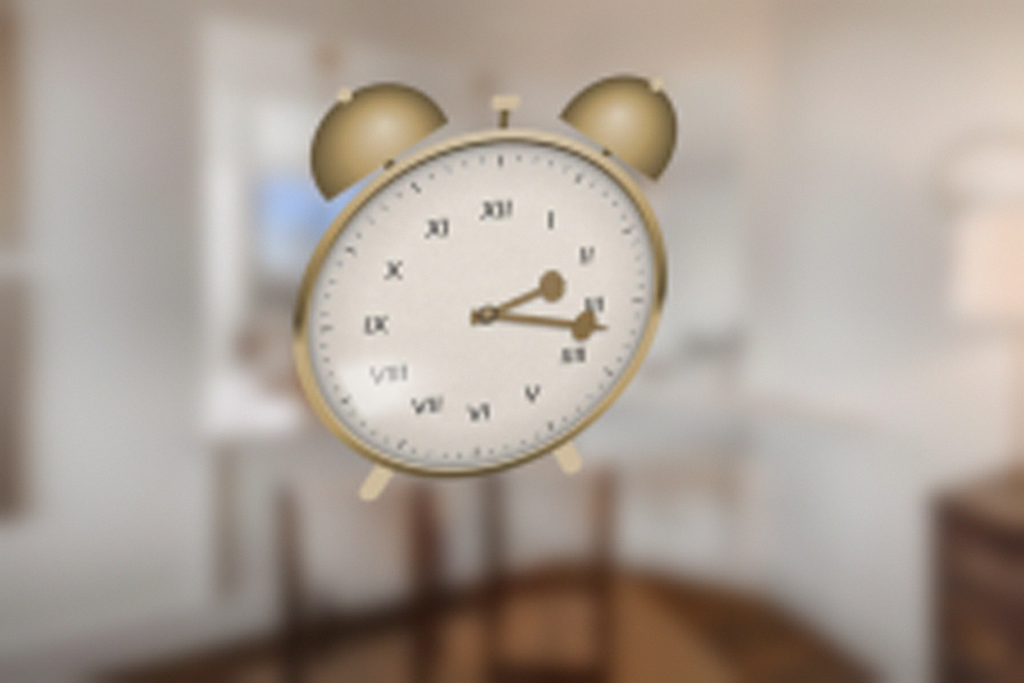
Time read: 2h17
